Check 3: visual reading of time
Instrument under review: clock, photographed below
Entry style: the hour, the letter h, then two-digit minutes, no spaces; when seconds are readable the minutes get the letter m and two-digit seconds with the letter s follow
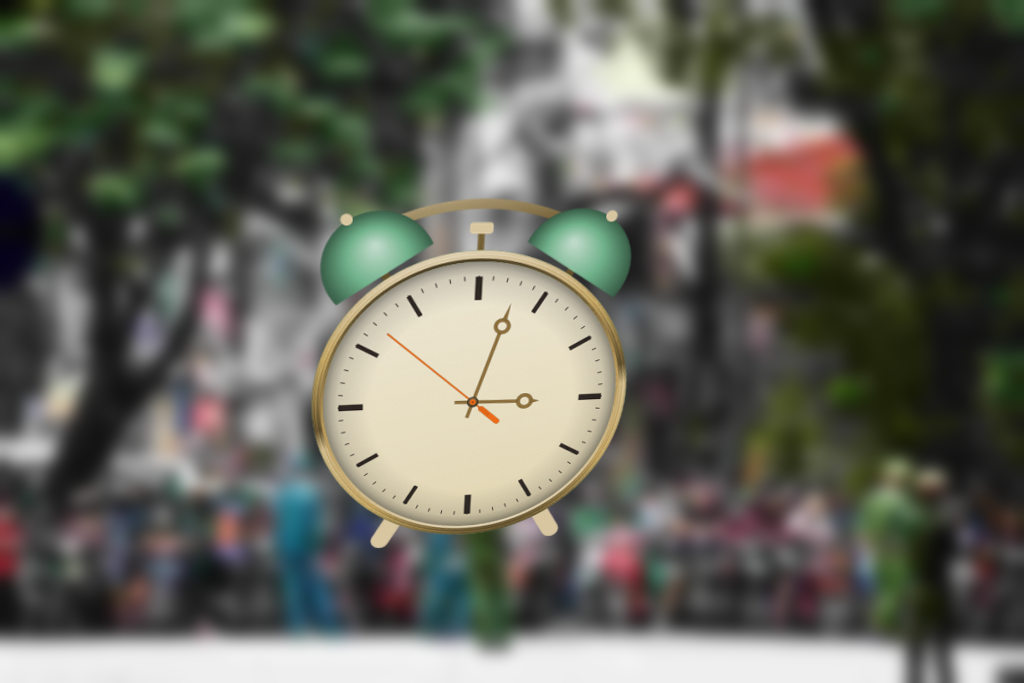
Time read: 3h02m52s
